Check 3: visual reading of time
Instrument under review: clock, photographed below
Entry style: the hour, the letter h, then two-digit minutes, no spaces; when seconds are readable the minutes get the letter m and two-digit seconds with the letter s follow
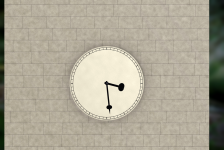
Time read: 3h29
